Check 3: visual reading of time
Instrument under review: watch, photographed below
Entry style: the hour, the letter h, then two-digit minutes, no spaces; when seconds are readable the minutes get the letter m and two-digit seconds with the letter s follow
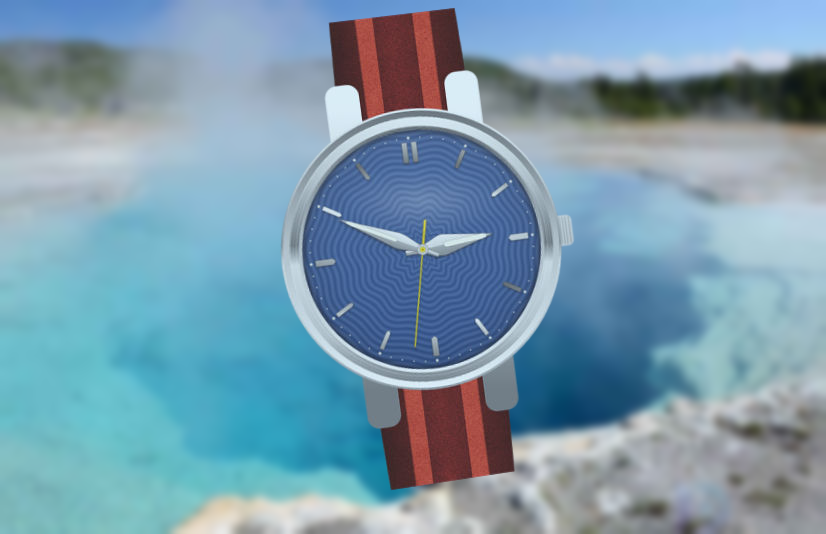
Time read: 2h49m32s
